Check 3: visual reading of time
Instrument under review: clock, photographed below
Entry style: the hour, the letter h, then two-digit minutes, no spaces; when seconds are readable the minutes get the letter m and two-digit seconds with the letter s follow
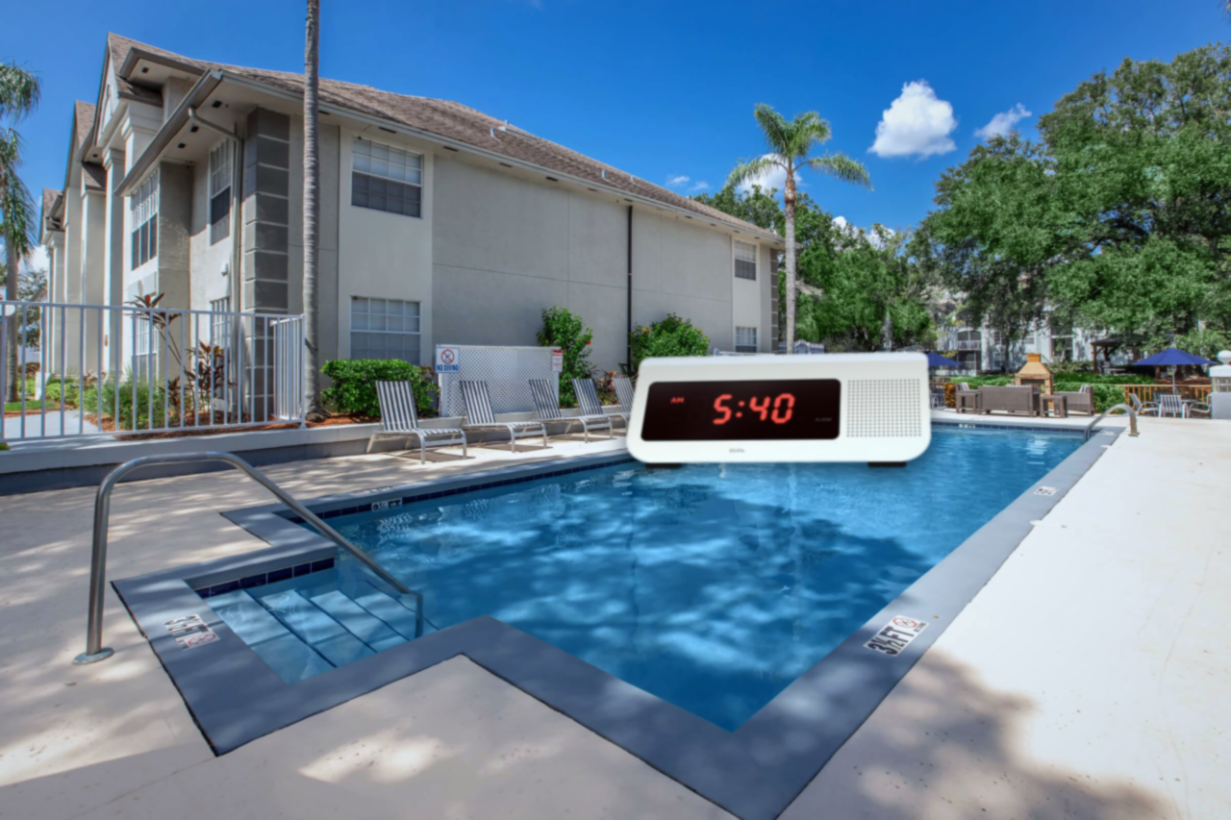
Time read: 5h40
